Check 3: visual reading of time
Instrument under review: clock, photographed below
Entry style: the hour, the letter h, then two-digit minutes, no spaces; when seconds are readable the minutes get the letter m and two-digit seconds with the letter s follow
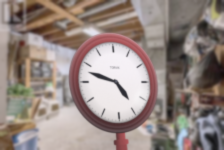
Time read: 4h48
